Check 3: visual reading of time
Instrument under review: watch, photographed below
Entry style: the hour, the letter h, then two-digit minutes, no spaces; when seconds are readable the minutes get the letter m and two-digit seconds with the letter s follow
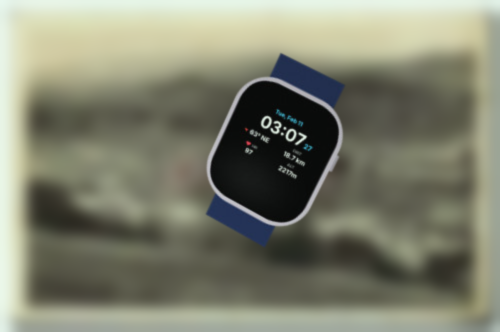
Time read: 3h07
